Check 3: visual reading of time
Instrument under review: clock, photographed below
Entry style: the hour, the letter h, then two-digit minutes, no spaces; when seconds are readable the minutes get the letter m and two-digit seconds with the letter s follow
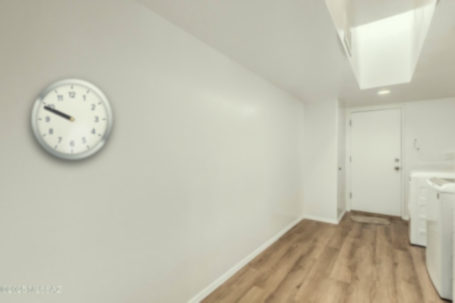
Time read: 9h49
